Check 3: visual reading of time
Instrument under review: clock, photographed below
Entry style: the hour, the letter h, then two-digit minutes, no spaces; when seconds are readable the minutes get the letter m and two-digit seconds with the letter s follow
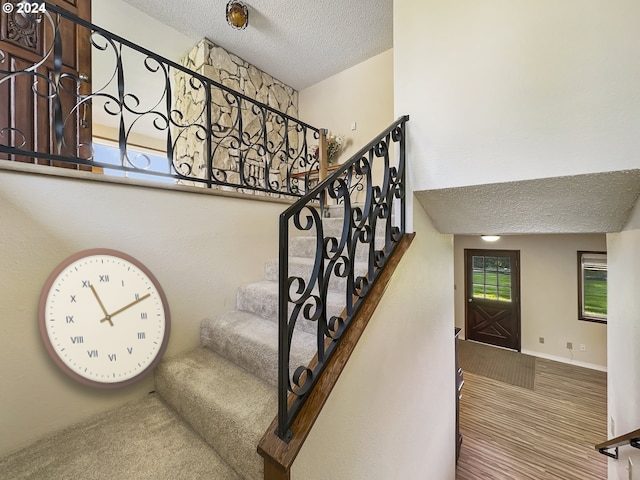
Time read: 11h11
